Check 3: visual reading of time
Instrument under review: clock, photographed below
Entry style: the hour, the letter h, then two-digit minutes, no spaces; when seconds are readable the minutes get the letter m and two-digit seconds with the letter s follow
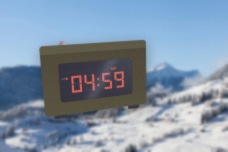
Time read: 4h59
